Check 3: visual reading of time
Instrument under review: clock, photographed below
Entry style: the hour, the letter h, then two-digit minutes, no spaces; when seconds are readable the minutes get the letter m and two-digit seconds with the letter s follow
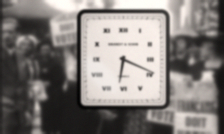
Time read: 6h19
